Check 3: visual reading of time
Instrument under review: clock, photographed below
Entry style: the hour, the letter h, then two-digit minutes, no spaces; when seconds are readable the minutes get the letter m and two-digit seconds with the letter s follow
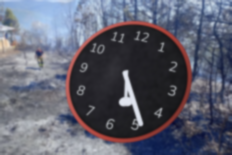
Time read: 5h24
